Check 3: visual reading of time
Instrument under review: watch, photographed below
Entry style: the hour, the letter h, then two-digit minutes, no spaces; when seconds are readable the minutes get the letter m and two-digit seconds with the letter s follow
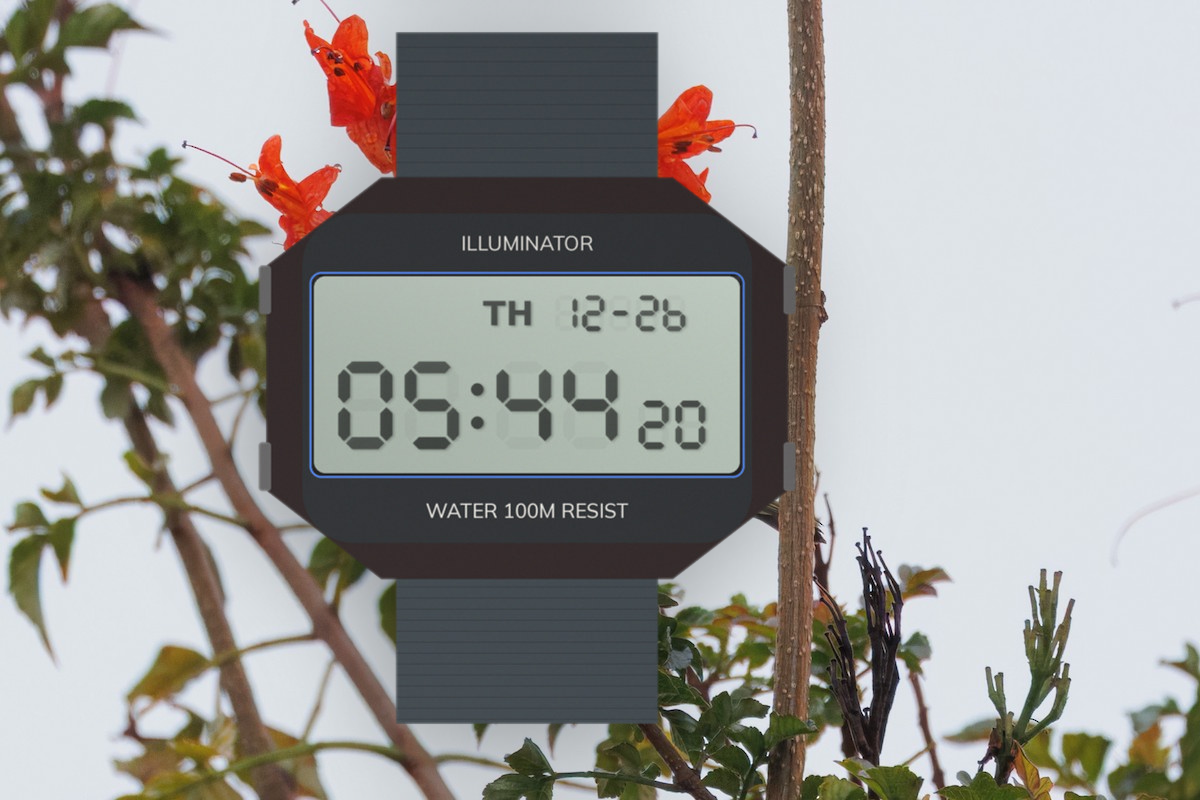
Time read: 5h44m20s
